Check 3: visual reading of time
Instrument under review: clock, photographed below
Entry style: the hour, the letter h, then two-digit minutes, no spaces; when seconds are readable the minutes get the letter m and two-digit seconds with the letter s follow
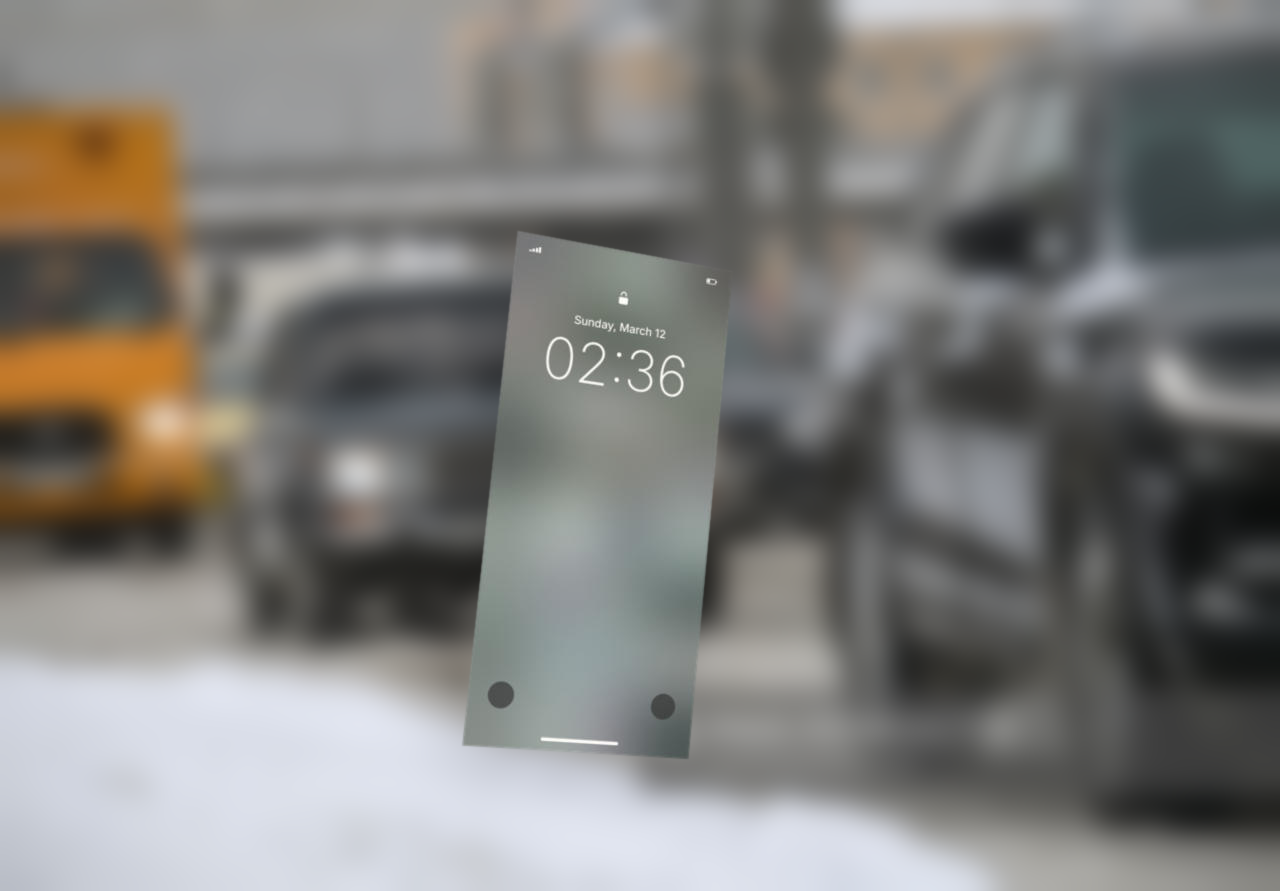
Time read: 2h36
